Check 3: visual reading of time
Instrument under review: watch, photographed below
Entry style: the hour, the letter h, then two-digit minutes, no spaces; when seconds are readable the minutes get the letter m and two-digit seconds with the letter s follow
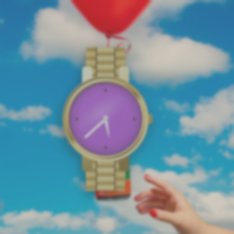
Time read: 5h38
